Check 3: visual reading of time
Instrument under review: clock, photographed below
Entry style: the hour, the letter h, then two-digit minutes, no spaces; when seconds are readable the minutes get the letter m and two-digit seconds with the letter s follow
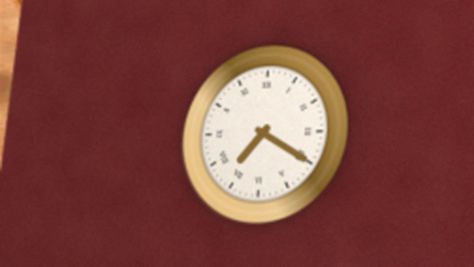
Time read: 7h20
